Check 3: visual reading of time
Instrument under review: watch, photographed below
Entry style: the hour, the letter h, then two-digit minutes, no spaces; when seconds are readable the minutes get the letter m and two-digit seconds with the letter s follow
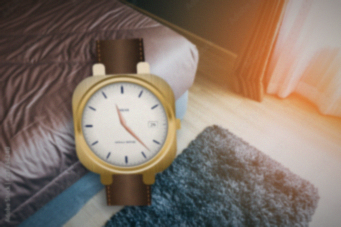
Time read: 11h23
